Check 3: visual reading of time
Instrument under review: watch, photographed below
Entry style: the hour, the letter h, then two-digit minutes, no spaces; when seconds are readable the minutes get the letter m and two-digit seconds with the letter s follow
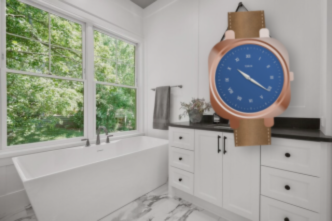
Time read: 10h21
